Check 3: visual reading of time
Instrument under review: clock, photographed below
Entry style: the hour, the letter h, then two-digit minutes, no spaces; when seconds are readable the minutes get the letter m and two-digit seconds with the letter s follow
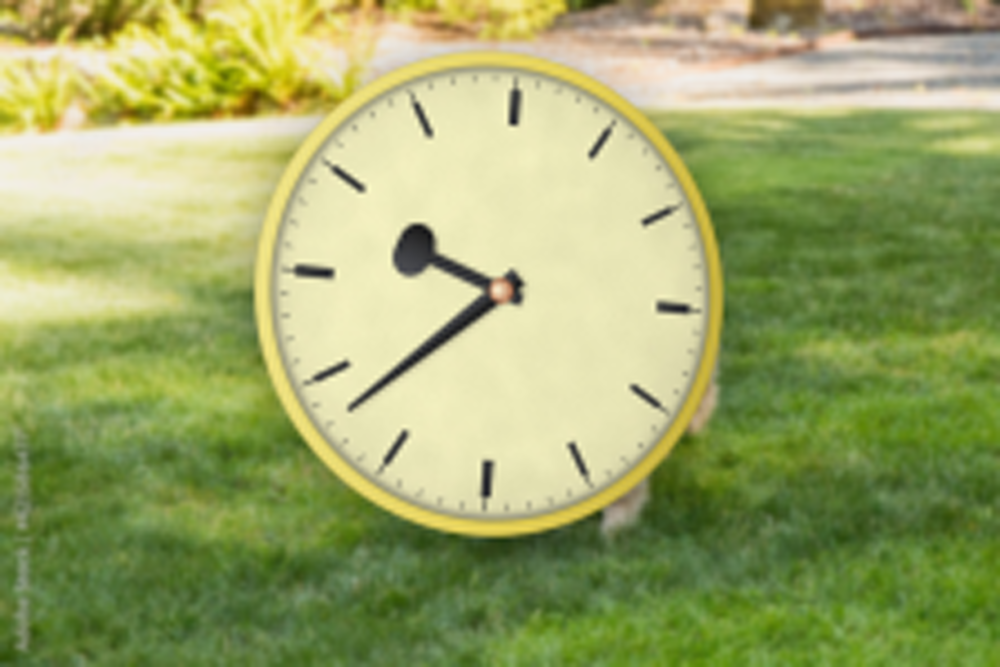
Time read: 9h38
